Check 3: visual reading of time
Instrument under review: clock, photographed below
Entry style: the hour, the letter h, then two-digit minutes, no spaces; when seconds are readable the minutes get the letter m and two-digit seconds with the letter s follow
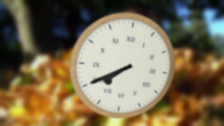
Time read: 7h40
